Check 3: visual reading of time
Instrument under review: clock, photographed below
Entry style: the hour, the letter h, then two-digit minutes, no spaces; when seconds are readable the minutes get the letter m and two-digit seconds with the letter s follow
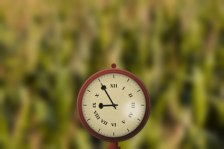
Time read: 8h55
